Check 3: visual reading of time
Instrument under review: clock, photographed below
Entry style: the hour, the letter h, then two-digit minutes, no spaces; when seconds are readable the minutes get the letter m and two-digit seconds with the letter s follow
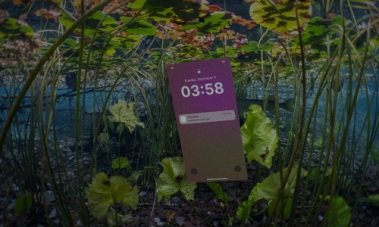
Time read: 3h58
